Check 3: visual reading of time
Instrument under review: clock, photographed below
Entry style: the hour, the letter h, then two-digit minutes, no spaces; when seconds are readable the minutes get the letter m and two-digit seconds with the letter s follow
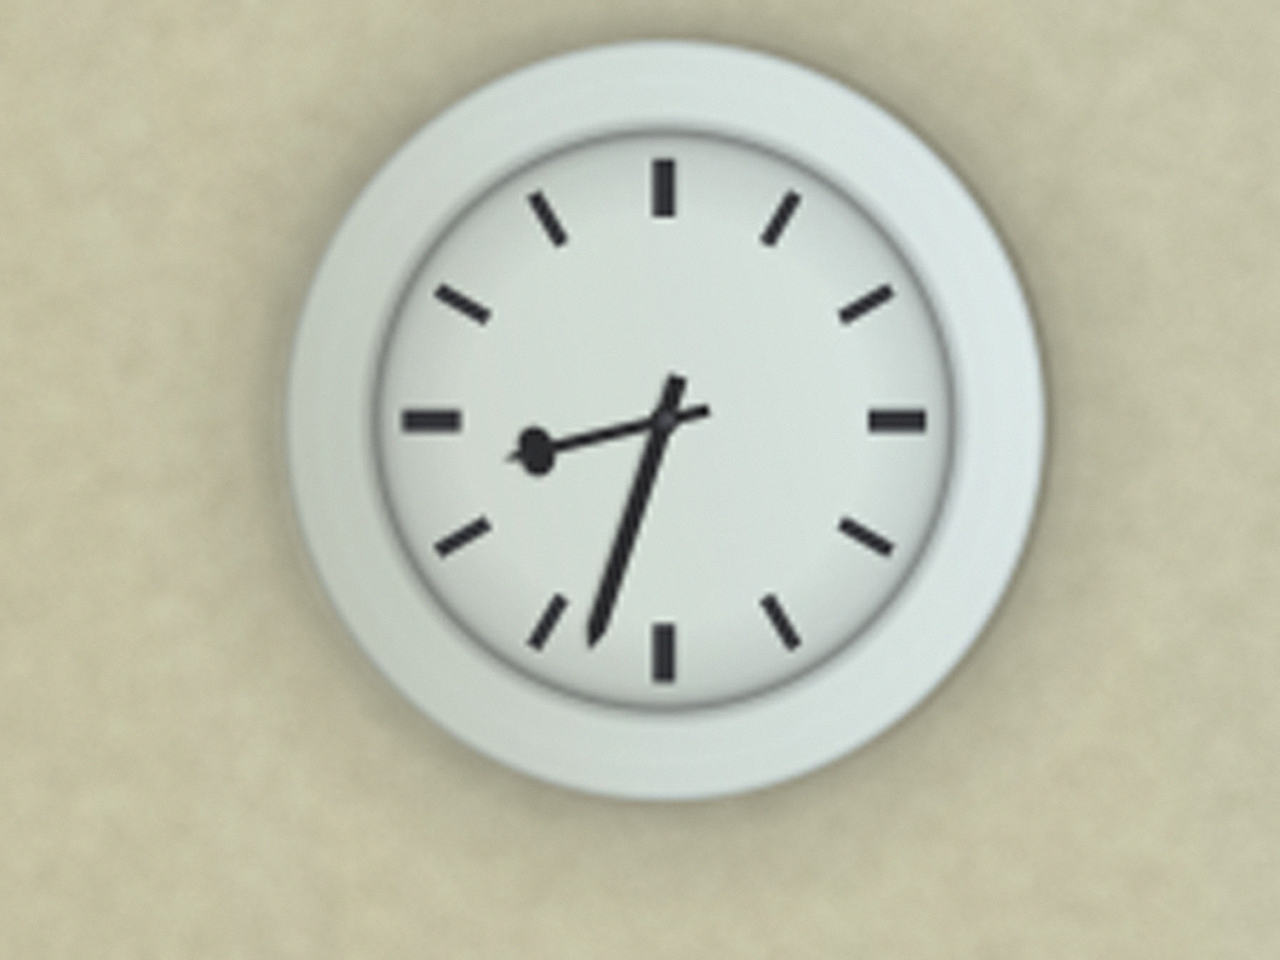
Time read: 8h33
